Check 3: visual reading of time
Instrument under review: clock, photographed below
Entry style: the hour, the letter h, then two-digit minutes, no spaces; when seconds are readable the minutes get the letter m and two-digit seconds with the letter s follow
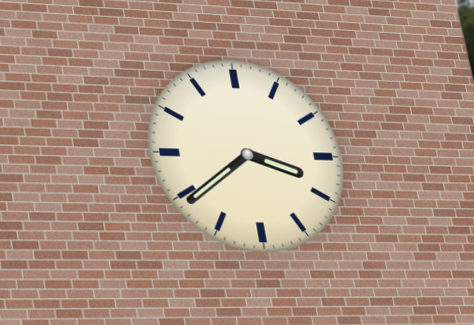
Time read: 3h39
